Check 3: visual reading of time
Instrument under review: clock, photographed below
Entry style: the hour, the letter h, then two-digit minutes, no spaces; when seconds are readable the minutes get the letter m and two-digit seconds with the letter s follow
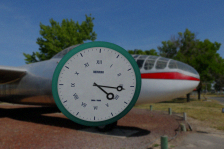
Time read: 4h16
